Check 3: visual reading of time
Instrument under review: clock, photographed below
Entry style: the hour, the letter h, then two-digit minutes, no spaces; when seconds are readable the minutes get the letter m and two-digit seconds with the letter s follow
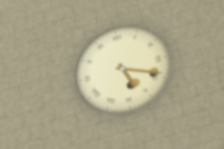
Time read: 5h19
